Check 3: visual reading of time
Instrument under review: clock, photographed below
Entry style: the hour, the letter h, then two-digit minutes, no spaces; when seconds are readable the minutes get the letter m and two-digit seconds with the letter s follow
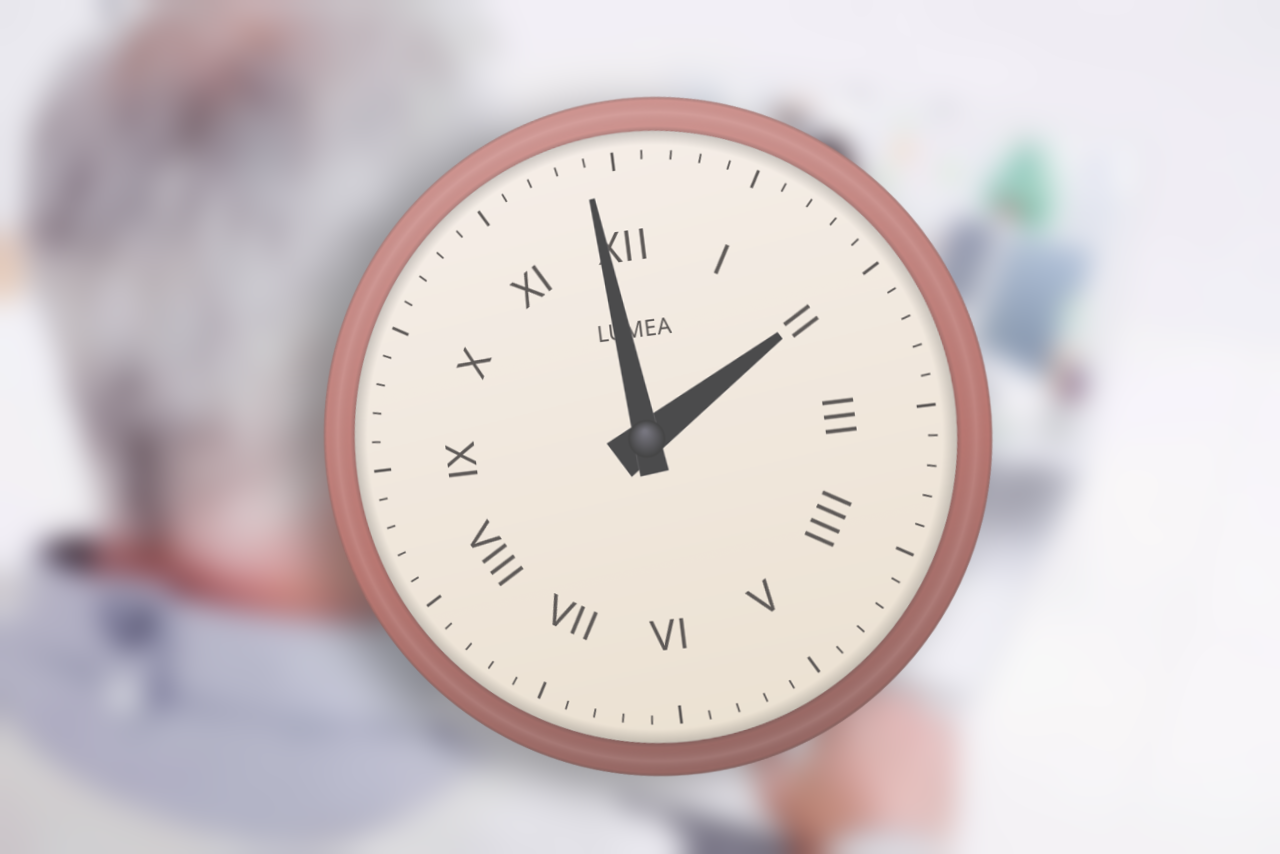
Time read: 1h59
